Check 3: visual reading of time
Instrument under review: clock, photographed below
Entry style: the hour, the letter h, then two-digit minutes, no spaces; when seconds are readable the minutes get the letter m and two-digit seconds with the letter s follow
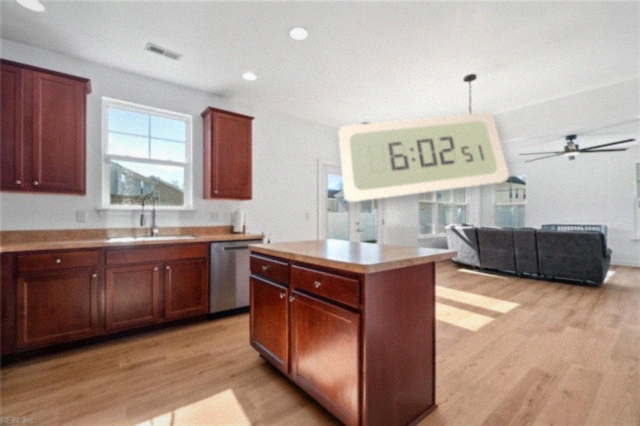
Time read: 6h02m51s
